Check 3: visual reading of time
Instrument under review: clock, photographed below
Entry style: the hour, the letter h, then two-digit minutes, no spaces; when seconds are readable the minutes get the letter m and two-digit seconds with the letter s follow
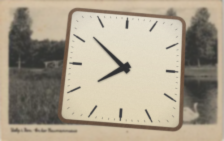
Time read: 7h52
